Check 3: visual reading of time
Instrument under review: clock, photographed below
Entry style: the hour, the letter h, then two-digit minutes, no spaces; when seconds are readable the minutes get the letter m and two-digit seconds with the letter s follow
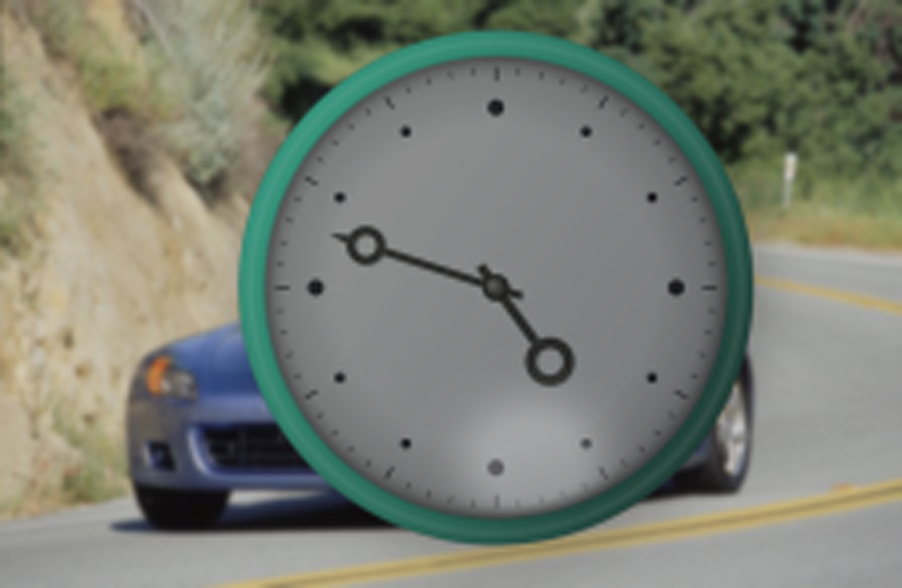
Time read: 4h48
